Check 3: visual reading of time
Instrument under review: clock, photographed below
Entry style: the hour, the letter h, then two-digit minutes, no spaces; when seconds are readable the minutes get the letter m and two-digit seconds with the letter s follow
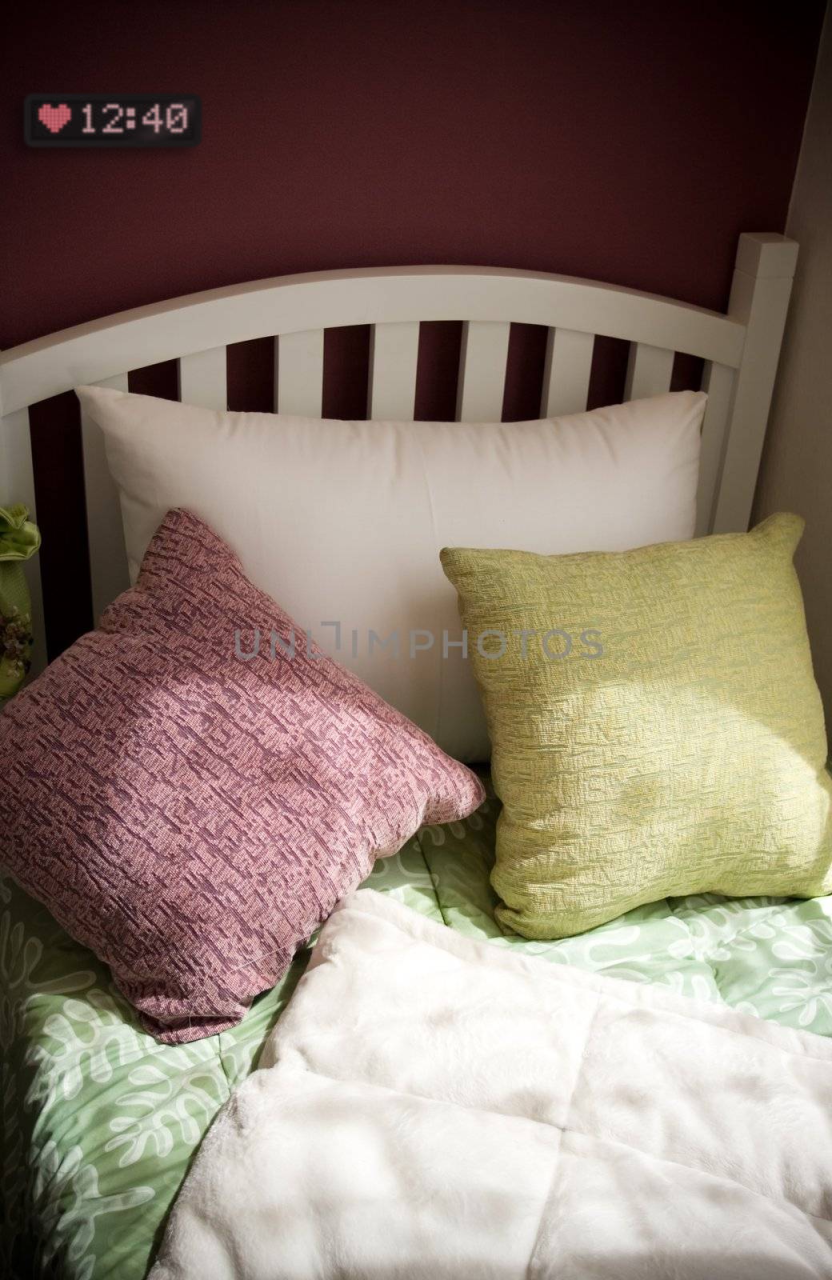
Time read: 12h40
